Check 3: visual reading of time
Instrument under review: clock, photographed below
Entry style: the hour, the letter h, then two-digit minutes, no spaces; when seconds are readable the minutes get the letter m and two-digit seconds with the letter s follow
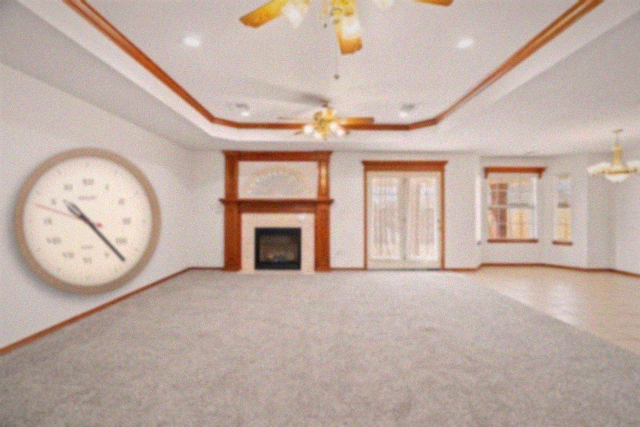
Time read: 10h22m48s
